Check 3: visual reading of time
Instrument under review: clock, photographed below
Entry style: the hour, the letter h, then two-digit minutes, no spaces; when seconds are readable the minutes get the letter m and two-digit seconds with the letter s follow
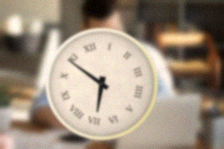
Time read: 6h54
